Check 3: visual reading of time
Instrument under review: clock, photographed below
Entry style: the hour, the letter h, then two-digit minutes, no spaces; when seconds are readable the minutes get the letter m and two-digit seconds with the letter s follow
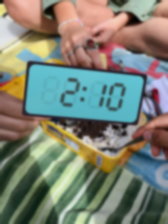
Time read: 2h10
